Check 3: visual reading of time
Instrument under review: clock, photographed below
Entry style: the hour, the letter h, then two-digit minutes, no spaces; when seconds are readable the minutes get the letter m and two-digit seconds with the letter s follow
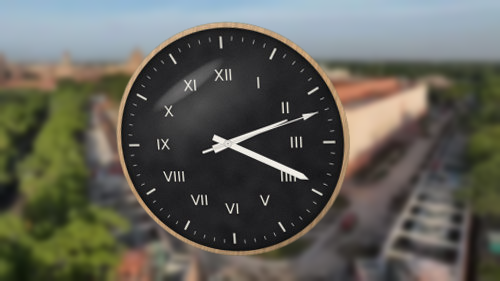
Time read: 2h19m12s
